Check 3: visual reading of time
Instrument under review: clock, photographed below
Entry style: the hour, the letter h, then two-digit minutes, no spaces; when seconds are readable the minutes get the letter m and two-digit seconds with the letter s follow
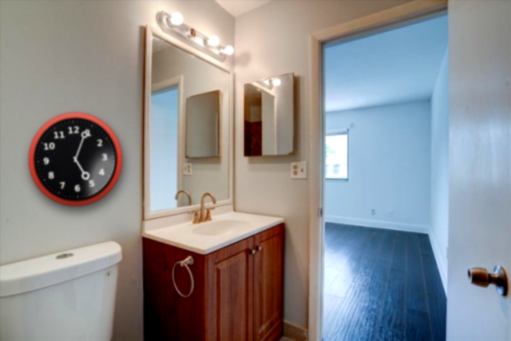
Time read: 5h04
